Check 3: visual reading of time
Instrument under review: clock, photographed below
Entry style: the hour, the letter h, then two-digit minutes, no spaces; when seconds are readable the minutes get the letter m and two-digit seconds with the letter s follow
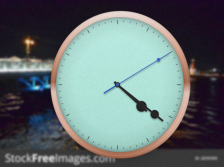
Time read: 4h21m10s
